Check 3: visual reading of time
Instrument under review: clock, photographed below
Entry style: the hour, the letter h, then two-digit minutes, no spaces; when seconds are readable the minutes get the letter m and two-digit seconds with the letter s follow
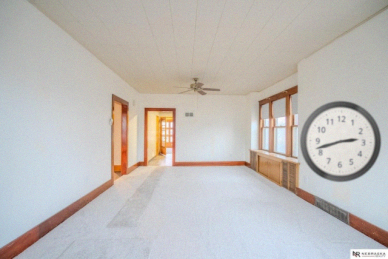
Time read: 2h42
